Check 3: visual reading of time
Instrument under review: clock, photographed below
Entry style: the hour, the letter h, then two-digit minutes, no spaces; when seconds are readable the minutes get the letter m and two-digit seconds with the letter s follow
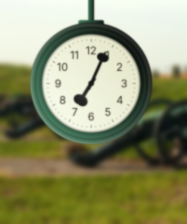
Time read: 7h04
